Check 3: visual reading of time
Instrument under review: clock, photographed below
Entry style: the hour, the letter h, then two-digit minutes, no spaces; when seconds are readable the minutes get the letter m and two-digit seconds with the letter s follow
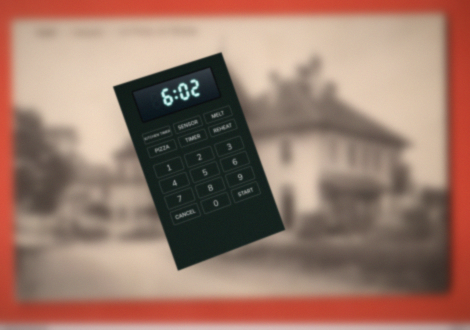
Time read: 6h02
